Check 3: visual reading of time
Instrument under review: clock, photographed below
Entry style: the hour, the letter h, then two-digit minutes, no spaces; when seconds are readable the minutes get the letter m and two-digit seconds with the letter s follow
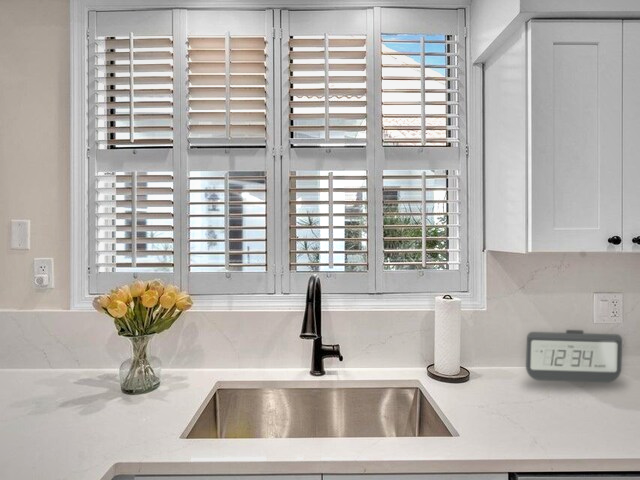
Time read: 12h34
